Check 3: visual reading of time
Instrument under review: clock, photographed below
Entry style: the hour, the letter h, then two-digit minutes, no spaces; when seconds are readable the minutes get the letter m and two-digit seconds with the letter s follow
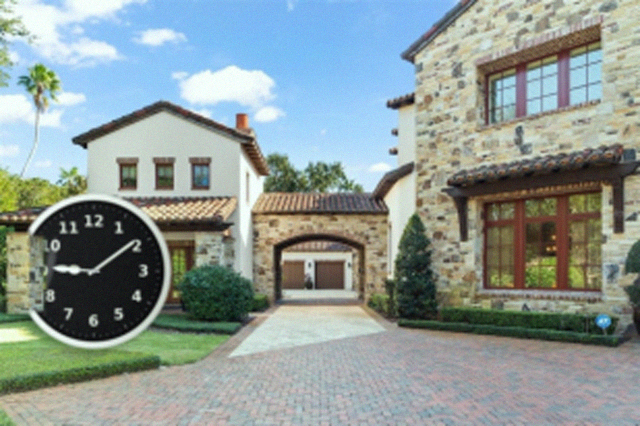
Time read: 9h09
